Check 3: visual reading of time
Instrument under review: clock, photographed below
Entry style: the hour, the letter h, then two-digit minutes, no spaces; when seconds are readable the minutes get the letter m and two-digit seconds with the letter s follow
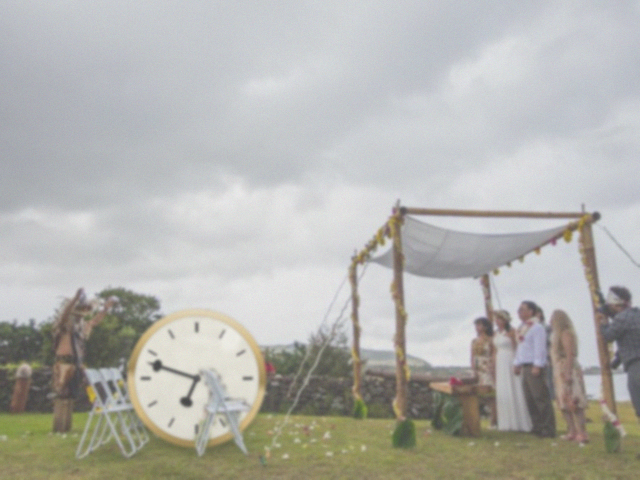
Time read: 6h48
